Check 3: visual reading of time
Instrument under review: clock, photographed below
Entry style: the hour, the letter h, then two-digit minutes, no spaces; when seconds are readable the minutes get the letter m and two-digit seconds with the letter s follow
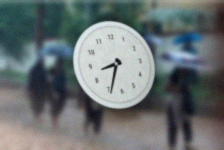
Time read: 8h34
